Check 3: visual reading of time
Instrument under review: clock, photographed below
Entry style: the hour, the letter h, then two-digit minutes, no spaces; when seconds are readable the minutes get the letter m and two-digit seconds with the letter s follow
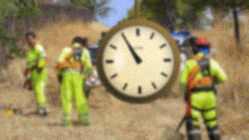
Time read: 10h55
